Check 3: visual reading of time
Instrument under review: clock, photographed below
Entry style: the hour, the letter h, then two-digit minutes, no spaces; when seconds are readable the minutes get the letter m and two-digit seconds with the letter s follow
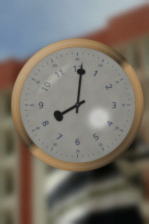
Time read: 8h01
